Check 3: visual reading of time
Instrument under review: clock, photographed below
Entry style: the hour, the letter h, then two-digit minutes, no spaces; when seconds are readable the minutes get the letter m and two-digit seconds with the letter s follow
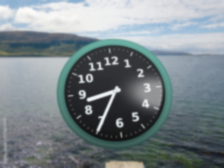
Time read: 8h35
